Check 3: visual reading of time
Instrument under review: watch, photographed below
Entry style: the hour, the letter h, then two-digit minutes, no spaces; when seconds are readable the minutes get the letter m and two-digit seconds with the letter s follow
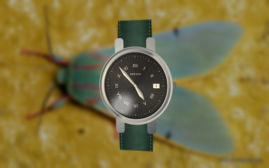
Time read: 4h53
